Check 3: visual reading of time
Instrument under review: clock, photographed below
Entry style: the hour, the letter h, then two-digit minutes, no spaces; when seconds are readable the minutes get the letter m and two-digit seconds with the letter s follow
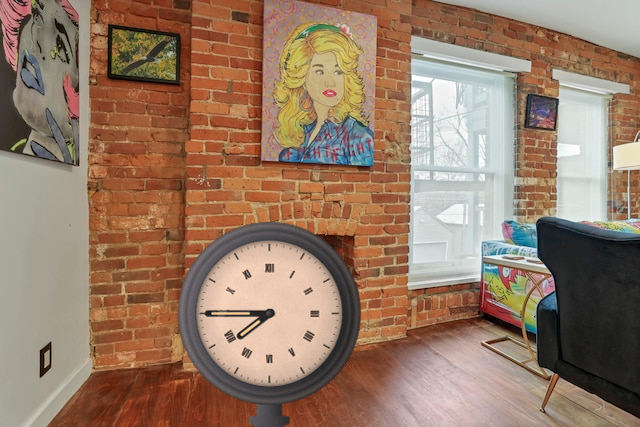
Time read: 7h45
